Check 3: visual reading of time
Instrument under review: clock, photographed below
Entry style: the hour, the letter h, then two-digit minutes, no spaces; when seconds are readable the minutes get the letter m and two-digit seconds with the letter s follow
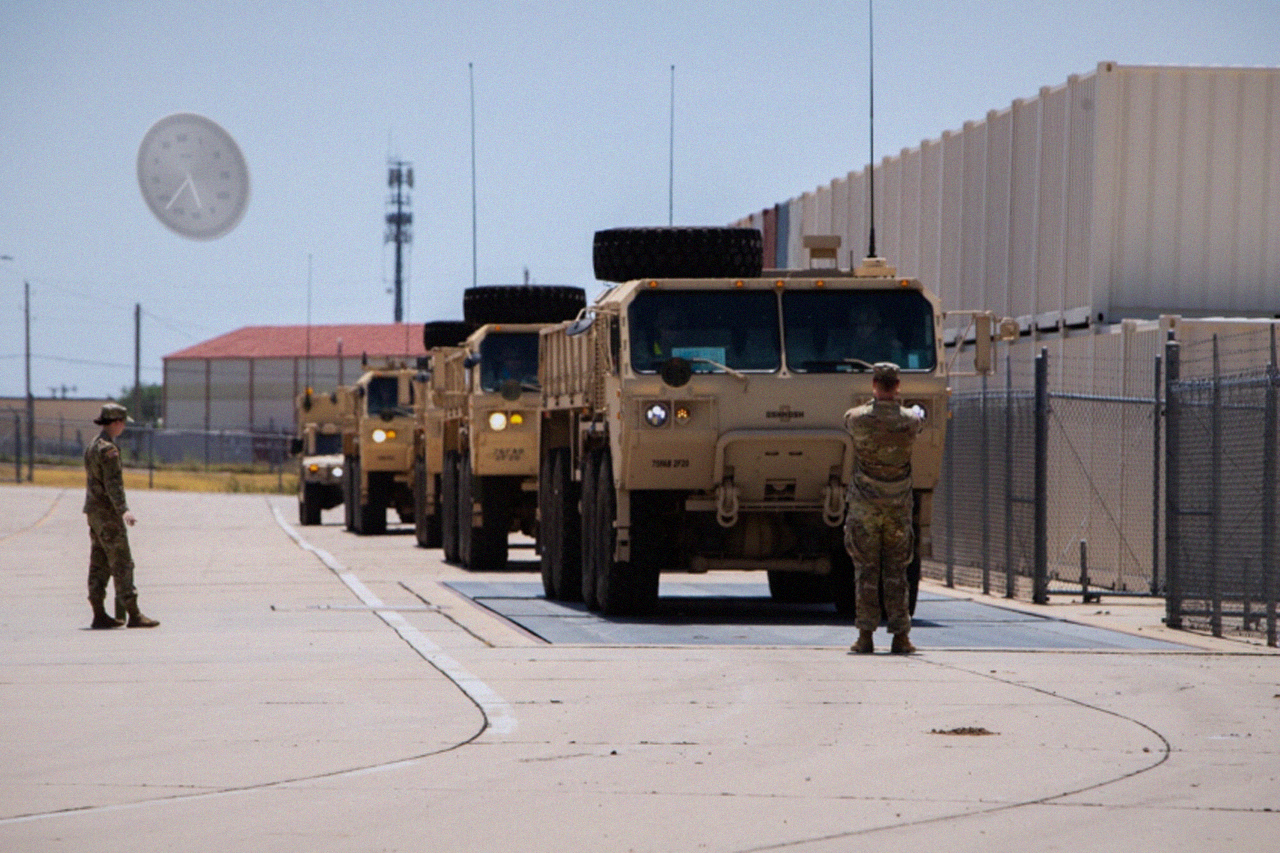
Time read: 5h38
